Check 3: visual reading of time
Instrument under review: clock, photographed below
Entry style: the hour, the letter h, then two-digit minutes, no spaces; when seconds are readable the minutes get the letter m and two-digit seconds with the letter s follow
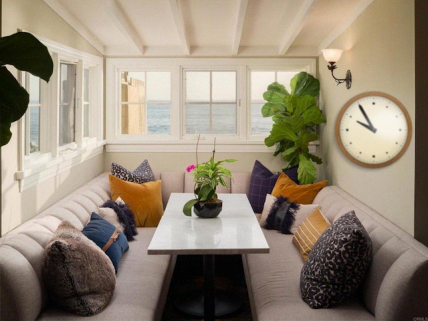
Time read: 9h55
